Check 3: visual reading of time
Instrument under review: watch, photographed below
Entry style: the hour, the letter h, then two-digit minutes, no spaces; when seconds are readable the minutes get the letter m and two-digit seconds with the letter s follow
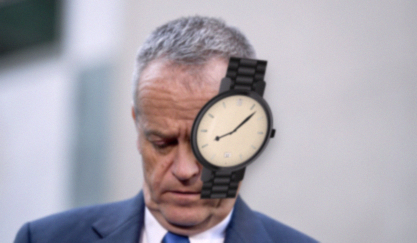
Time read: 8h07
